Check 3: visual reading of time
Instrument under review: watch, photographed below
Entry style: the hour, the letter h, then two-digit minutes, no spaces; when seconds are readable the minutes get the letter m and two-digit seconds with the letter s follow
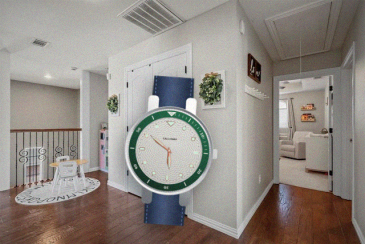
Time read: 5h51
